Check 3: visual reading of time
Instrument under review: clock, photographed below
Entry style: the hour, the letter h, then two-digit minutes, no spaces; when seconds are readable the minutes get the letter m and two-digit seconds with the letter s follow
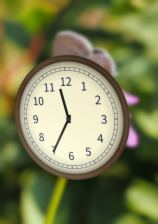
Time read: 11h35
